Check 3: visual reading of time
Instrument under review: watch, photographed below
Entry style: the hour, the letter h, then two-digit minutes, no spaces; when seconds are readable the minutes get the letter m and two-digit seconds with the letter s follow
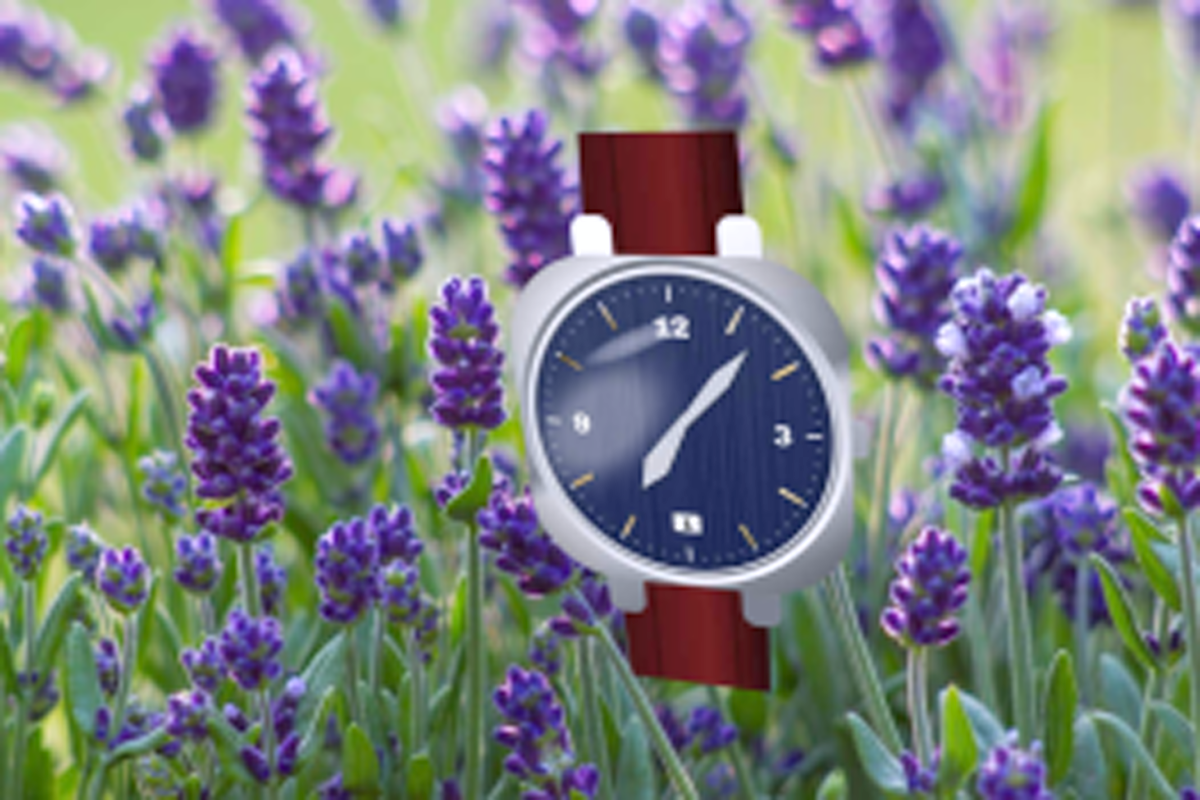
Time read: 7h07
